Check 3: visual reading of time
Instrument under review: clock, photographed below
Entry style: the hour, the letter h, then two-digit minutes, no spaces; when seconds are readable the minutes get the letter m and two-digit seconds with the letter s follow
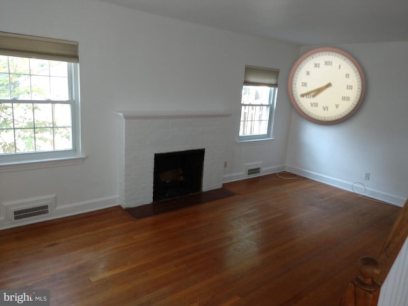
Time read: 7h41
